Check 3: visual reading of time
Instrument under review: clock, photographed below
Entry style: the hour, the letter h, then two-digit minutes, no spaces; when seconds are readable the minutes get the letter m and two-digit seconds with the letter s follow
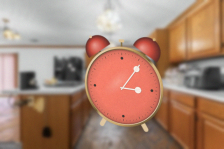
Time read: 3h06
